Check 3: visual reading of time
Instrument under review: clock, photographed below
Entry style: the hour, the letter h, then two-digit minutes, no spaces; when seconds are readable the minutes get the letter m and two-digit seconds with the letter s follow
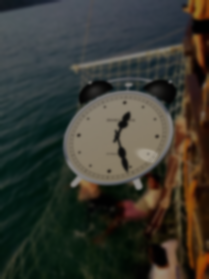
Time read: 12h26
